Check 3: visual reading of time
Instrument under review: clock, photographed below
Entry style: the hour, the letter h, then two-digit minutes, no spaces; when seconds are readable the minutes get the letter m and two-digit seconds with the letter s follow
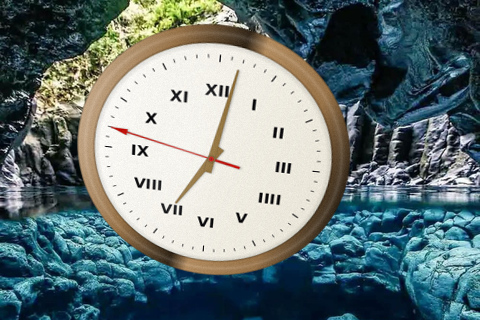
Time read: 7h01m47s
